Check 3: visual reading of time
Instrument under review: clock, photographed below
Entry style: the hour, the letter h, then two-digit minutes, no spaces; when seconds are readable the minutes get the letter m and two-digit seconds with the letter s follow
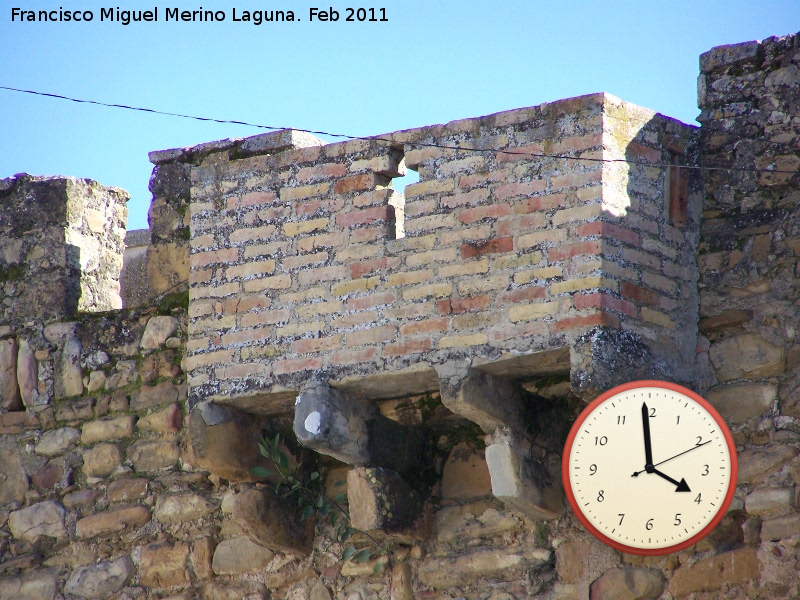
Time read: 3h59m11s
